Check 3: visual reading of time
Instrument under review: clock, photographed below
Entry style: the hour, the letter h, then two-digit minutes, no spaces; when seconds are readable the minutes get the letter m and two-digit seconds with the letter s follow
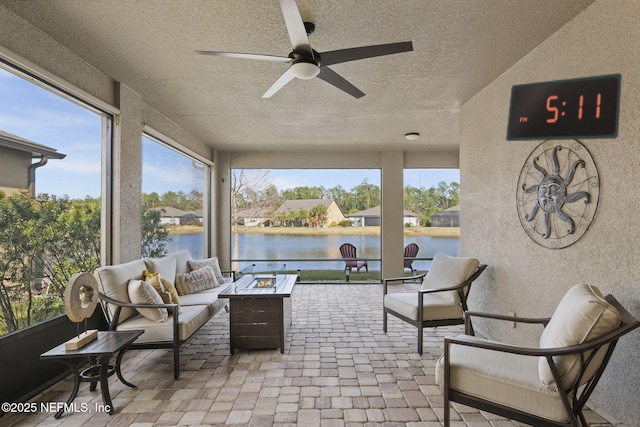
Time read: 5h11
